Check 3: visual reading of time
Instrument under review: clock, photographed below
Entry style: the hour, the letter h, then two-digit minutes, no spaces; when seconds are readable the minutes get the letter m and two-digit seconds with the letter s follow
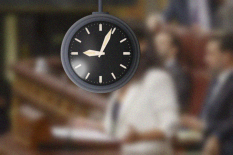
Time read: 9h04
